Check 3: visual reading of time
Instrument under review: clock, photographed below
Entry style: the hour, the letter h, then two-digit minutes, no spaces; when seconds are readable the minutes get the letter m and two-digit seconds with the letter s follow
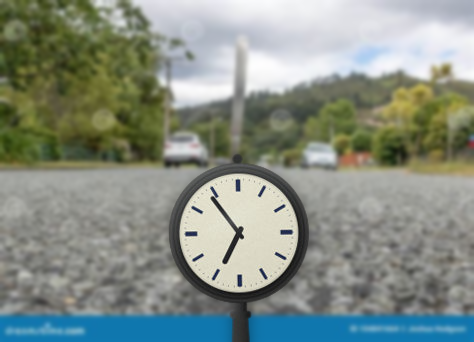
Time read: 6h54
